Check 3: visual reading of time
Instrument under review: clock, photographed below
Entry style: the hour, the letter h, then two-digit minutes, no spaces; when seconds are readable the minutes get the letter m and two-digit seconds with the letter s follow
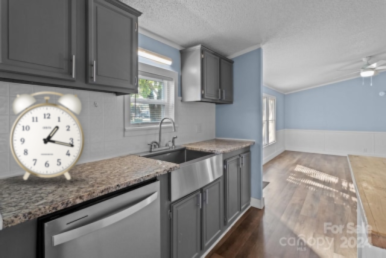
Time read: 1h17
